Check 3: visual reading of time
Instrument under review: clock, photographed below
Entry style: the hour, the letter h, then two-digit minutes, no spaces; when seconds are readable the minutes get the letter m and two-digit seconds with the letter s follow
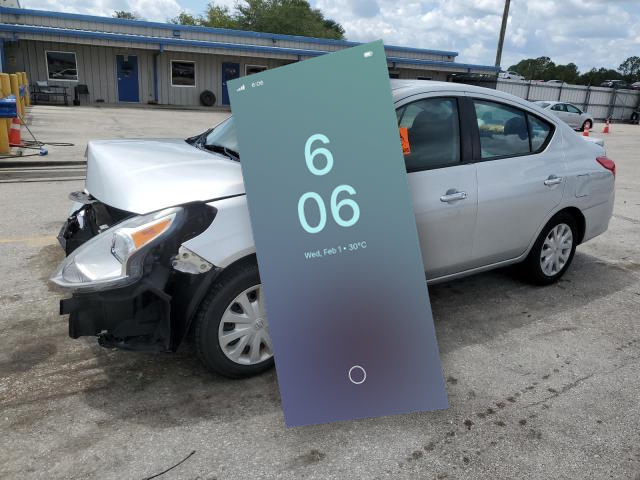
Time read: 6h06
